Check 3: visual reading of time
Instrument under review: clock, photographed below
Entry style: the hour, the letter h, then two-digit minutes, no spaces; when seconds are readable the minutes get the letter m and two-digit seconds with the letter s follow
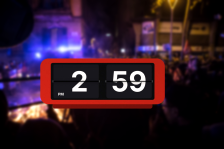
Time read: 2h59
